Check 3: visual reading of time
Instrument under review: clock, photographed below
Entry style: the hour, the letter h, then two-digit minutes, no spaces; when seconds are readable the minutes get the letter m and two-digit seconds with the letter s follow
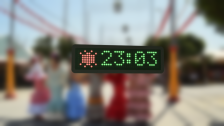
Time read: 23h03
